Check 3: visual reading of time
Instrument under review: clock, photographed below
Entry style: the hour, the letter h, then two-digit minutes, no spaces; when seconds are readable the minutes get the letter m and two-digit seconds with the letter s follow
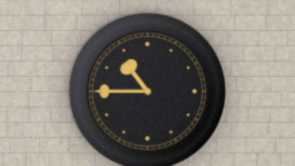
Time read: 10h45
